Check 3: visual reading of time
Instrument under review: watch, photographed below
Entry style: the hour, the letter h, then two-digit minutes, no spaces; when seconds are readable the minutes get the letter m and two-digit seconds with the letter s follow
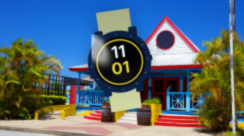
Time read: 11h01
